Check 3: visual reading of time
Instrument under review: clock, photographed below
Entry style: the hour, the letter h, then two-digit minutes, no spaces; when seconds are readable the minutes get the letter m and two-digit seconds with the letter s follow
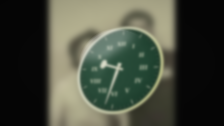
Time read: 9h32
